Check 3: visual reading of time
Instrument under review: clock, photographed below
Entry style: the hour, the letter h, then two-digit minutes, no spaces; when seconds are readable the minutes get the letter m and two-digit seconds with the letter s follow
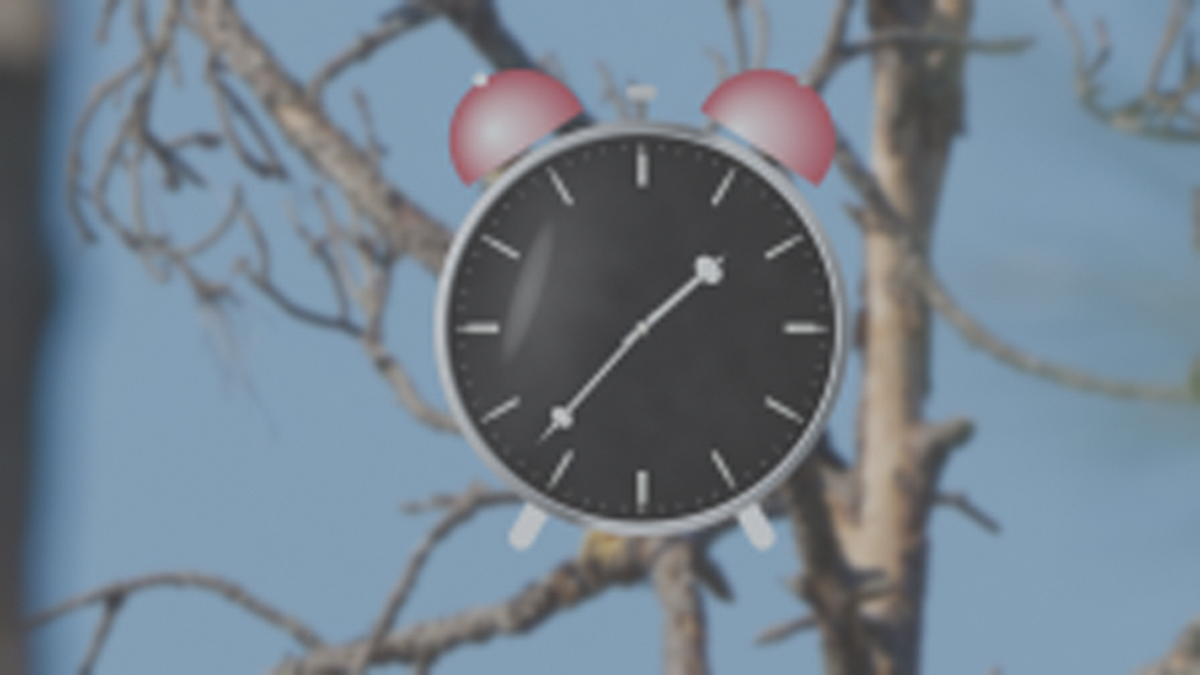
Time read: 1h37
